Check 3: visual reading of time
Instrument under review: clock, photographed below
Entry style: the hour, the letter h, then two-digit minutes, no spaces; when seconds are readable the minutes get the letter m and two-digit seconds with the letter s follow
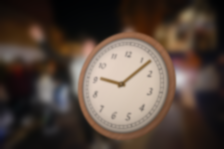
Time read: 9h07
